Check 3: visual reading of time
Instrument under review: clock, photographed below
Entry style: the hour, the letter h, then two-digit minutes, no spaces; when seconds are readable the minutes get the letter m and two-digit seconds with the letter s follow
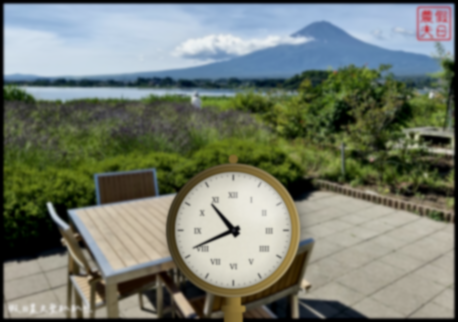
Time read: 10h41
